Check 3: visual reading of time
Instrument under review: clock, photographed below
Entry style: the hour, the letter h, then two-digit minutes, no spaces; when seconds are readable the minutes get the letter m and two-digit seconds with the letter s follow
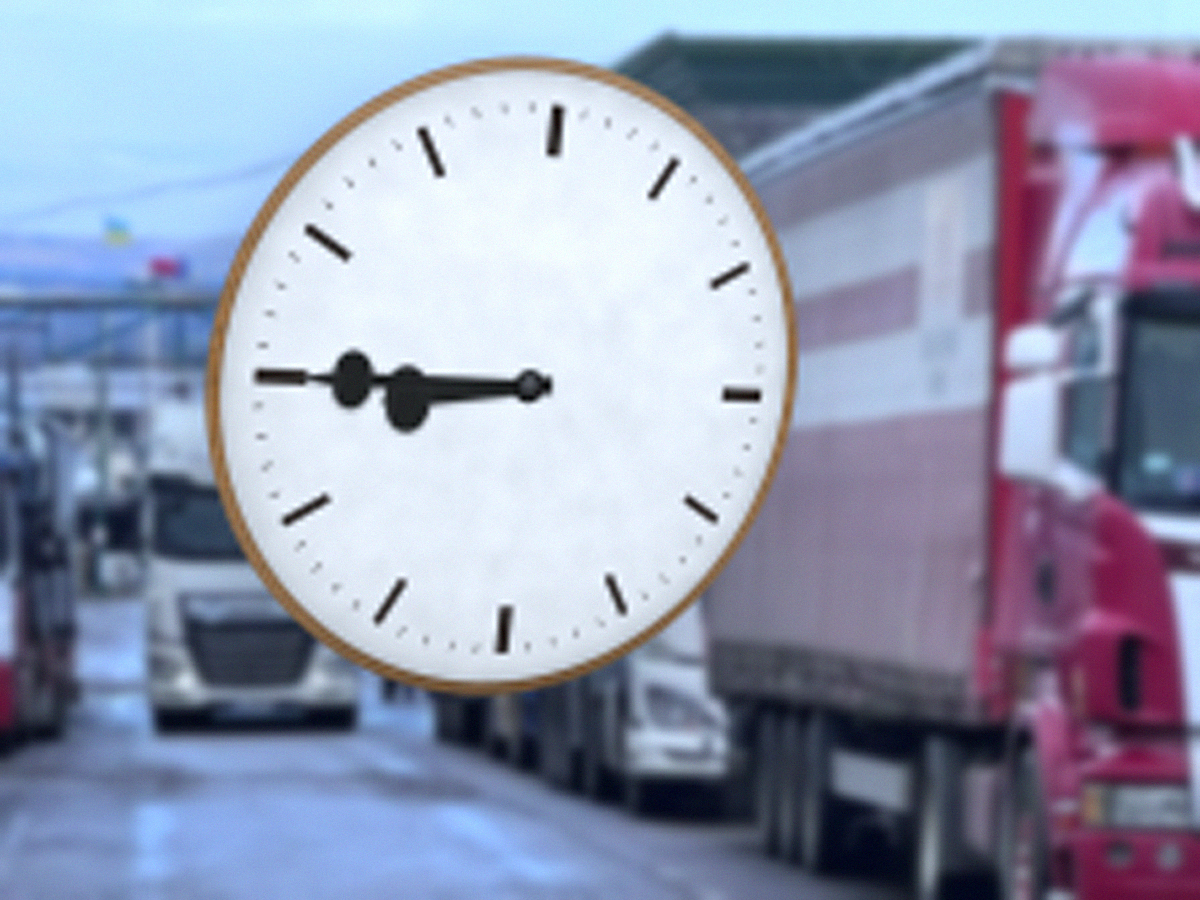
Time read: 8h45
